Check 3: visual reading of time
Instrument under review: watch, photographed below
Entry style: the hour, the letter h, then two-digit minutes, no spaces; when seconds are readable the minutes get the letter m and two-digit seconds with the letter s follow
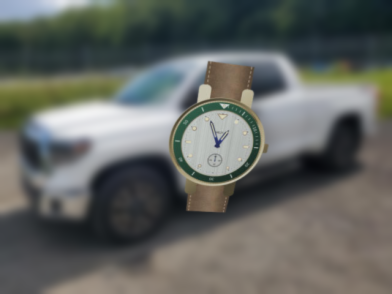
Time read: 12h56
